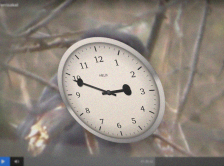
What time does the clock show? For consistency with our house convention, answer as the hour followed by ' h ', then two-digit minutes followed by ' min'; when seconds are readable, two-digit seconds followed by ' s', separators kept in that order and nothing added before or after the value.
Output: 2 h 49 min
